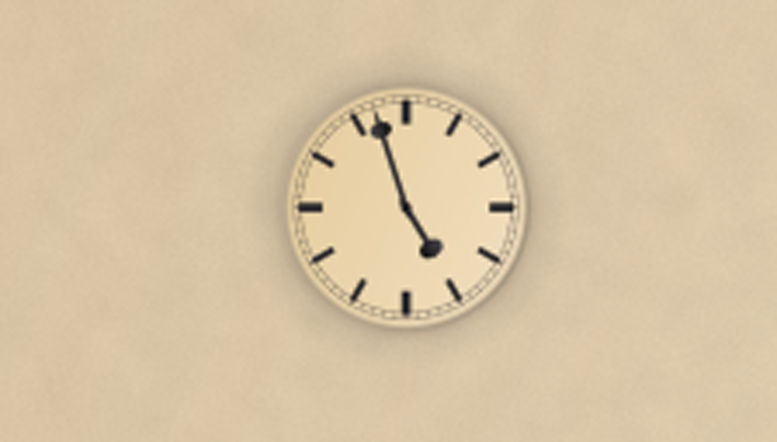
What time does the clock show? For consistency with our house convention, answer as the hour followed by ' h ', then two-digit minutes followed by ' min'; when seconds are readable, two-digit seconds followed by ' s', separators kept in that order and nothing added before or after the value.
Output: 4 h 57 min
